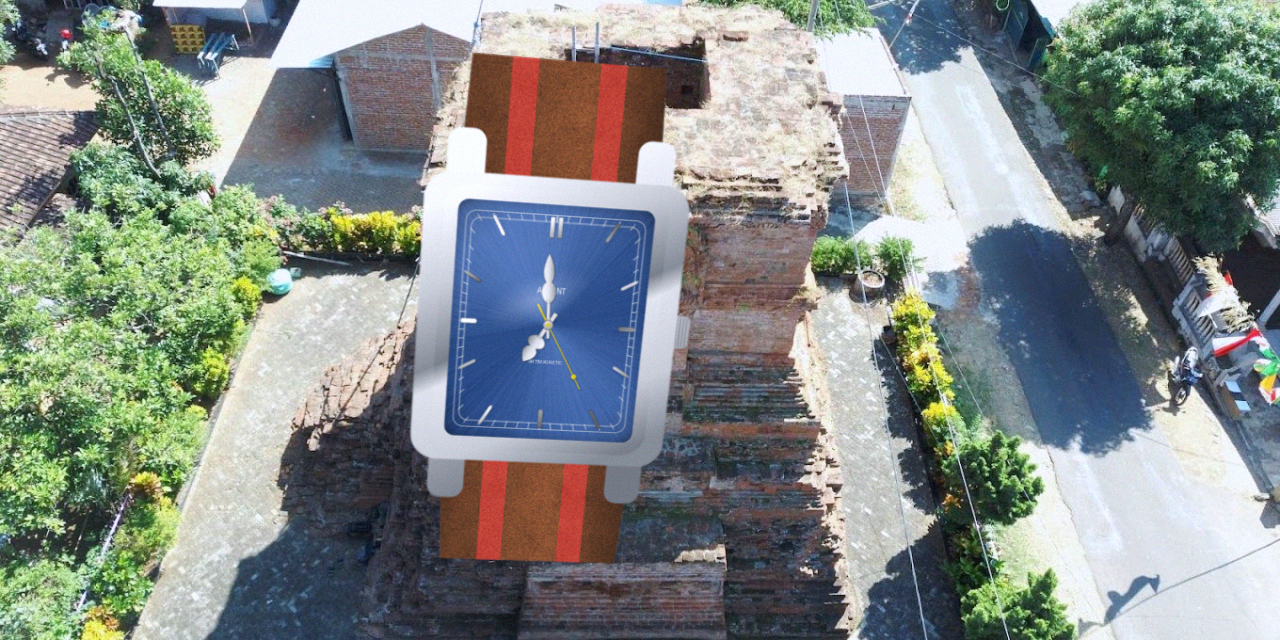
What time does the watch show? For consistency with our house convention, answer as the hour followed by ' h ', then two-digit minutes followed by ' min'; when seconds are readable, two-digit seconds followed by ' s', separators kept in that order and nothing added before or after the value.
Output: 6 h 59 min 25 s
